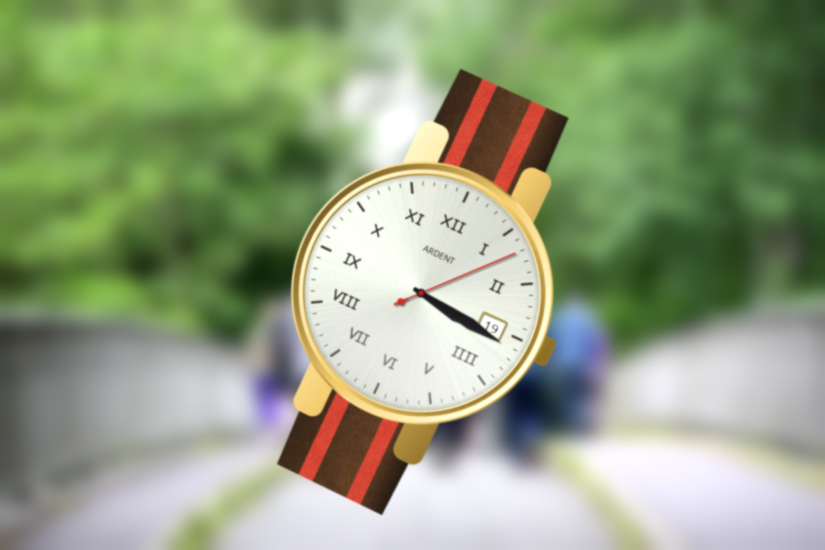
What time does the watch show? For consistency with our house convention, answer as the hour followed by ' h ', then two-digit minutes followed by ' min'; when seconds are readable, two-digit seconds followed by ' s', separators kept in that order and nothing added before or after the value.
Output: 3 h 16 min 07 s
